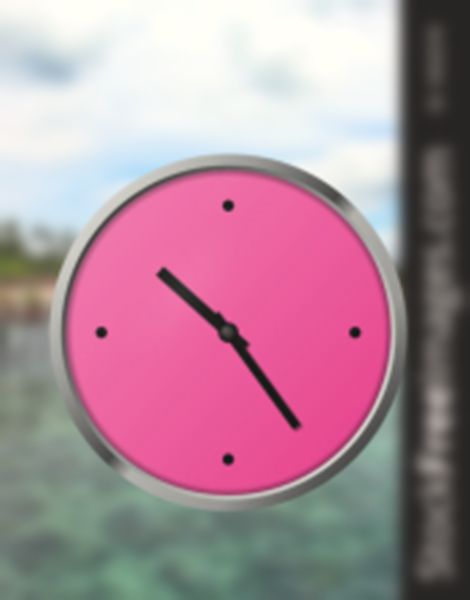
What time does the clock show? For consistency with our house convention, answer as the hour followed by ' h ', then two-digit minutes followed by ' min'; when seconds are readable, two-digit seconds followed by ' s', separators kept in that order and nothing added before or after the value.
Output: 10 h 24 min
